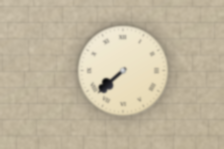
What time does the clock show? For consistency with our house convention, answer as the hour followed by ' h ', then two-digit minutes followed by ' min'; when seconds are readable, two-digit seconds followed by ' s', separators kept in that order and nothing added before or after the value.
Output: 7 h 38 min
